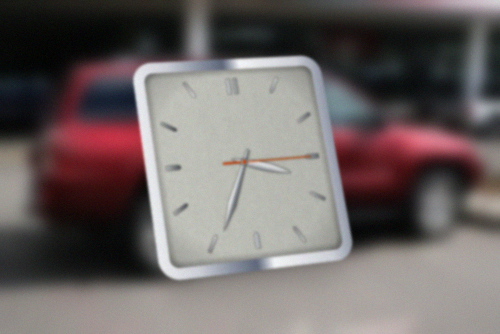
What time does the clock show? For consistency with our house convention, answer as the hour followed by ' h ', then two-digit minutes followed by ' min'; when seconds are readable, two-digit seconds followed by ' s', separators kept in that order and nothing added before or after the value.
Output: 3 h 34 min 15 s
